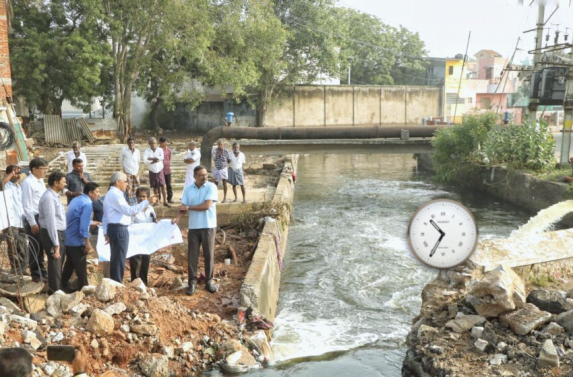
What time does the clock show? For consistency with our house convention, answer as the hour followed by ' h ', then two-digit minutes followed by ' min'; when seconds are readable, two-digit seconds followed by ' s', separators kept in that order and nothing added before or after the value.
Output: 10 h 35 min
